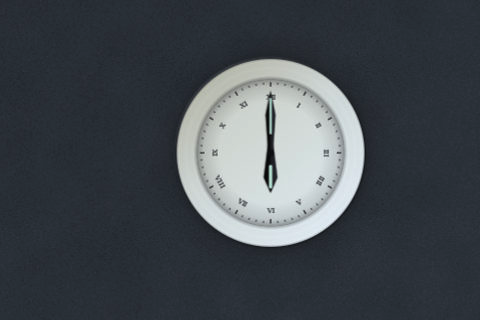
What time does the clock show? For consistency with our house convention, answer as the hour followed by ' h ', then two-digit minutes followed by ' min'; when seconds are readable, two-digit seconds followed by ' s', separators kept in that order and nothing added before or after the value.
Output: 6 h 00 min
